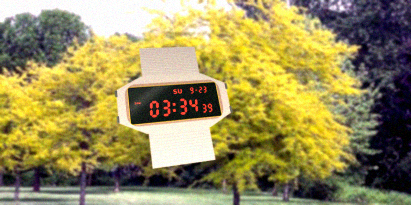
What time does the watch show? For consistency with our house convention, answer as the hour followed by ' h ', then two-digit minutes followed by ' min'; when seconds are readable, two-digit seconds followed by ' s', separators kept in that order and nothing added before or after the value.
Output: 3 h 34 min 39 s
